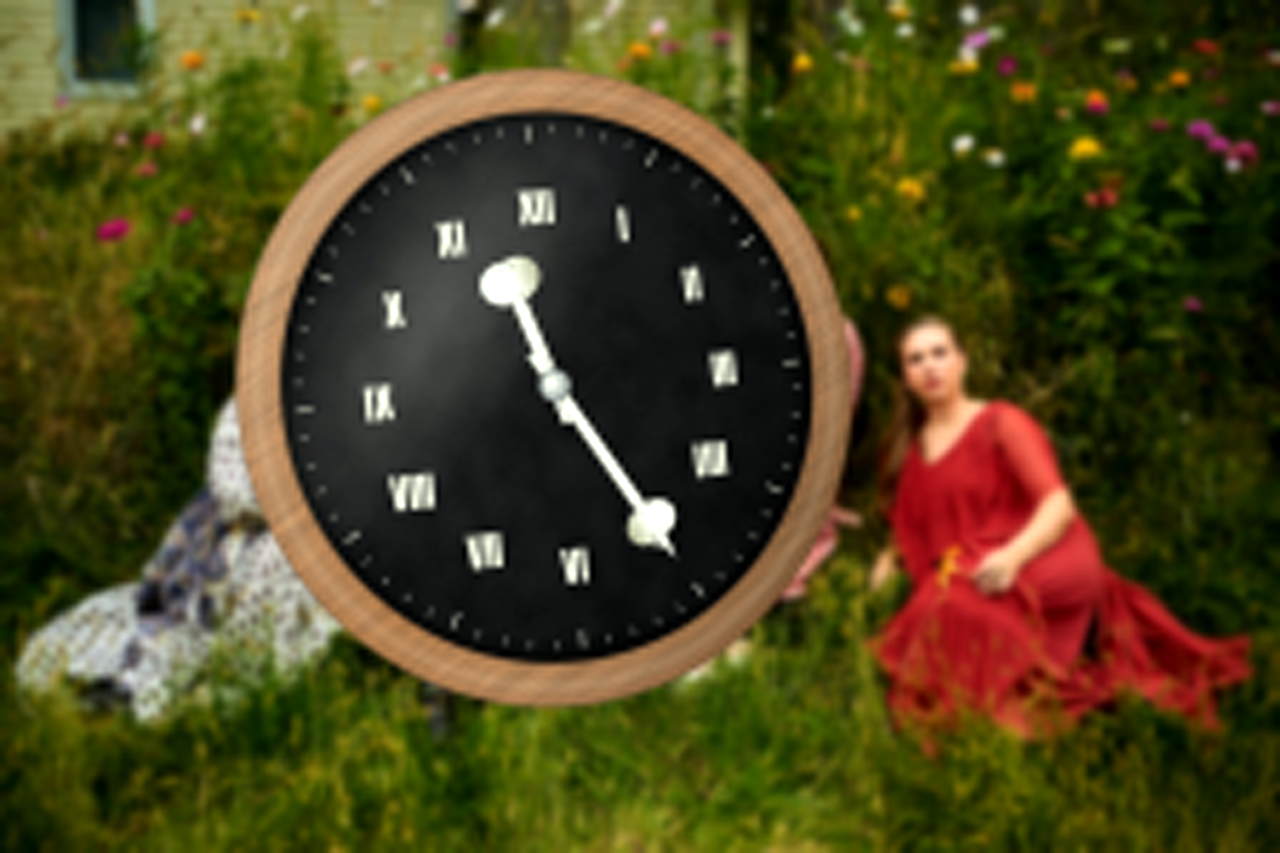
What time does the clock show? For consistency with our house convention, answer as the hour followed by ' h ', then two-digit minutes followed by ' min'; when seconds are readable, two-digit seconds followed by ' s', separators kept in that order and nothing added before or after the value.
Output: 11 h 25 min
